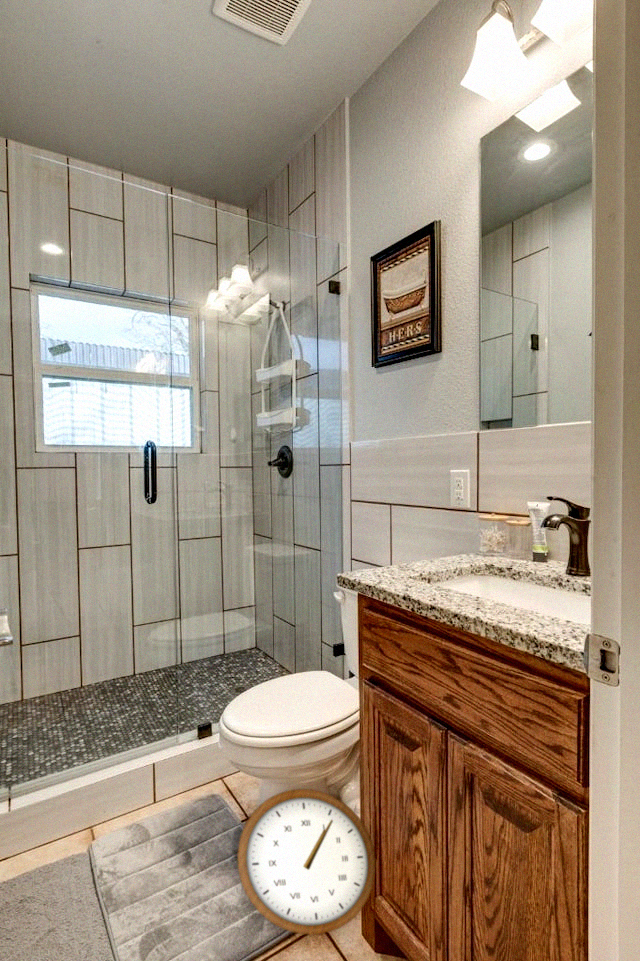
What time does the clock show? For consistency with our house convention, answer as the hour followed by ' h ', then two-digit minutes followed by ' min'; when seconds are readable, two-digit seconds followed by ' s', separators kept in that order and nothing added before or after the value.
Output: 1 h 06 min
